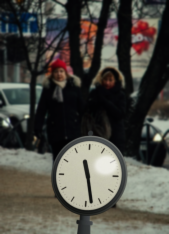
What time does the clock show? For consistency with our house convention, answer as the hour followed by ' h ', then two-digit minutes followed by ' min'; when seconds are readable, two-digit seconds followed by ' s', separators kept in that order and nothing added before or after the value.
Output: 11 h 28 min
